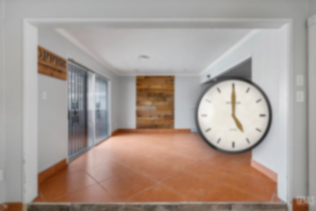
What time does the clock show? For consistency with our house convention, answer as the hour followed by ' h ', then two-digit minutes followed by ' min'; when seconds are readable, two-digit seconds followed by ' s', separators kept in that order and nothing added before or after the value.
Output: 5 h 00 min
